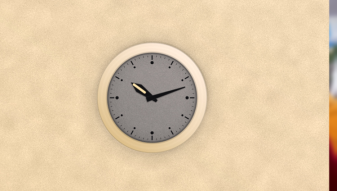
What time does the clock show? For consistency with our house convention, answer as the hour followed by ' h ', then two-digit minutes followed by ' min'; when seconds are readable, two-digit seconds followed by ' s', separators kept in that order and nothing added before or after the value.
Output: 10 h 12 min
